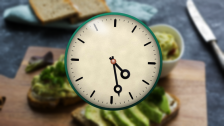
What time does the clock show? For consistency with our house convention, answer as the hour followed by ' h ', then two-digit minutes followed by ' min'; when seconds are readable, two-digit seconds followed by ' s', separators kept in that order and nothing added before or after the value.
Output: 4 h 28 min
